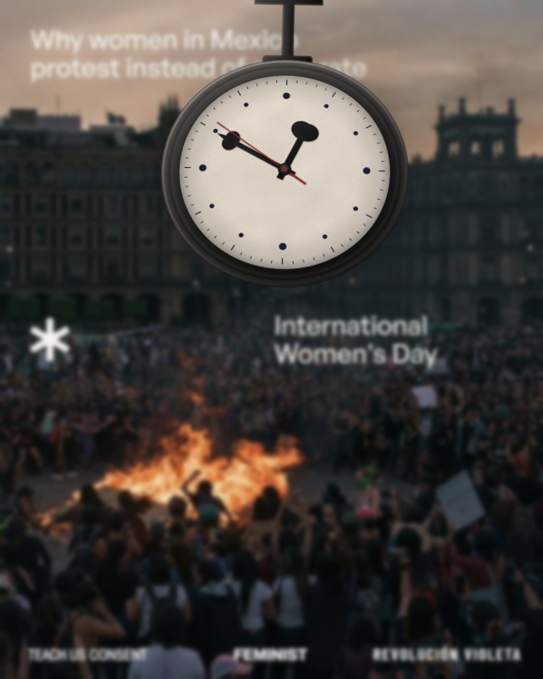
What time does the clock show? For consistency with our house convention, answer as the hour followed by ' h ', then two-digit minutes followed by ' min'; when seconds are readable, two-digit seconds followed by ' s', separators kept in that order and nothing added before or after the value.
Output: 12 h 49 min 51 s
